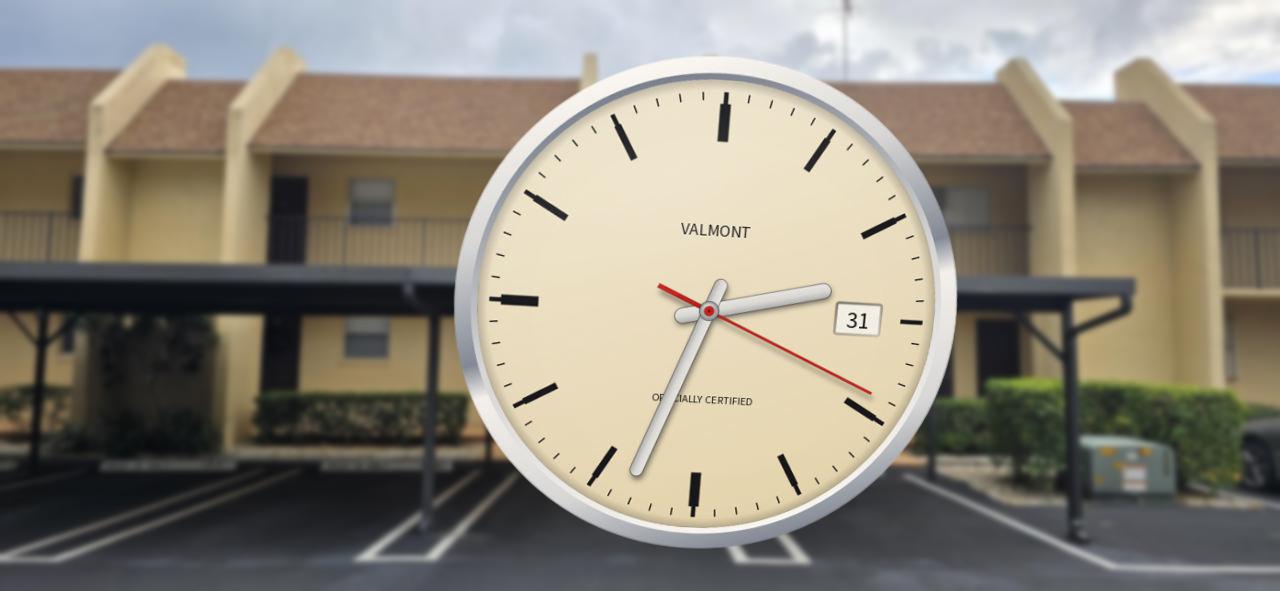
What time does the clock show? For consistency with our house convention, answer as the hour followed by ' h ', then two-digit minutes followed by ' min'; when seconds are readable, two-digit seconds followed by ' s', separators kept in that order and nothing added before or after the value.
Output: 2 h 33 min 19 s
